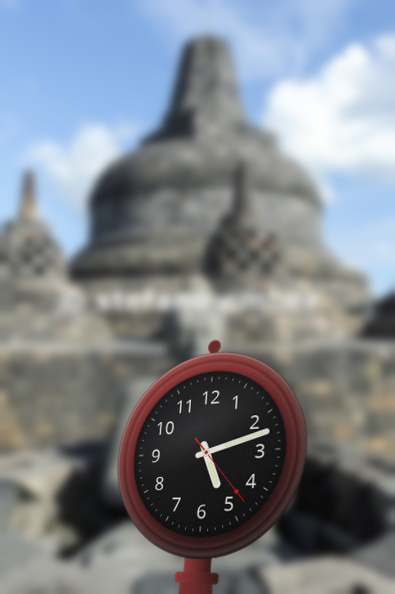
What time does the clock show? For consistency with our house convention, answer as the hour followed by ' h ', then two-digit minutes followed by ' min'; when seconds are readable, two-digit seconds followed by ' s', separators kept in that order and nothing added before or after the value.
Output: 5 h 12 min 23 s
